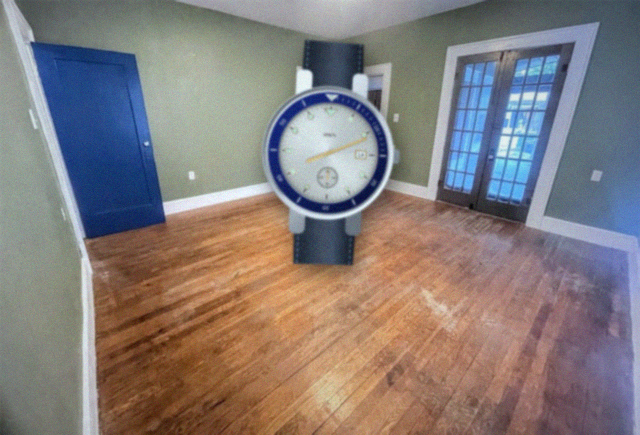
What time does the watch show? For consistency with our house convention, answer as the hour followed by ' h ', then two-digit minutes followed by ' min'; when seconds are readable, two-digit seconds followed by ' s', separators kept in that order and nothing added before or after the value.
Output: 8 h 11 min
